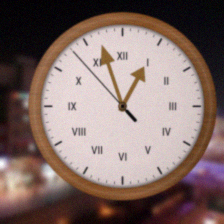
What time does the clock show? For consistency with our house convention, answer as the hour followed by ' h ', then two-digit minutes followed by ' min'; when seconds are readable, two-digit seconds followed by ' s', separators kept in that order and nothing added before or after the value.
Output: 12 h 56 min 53 s
